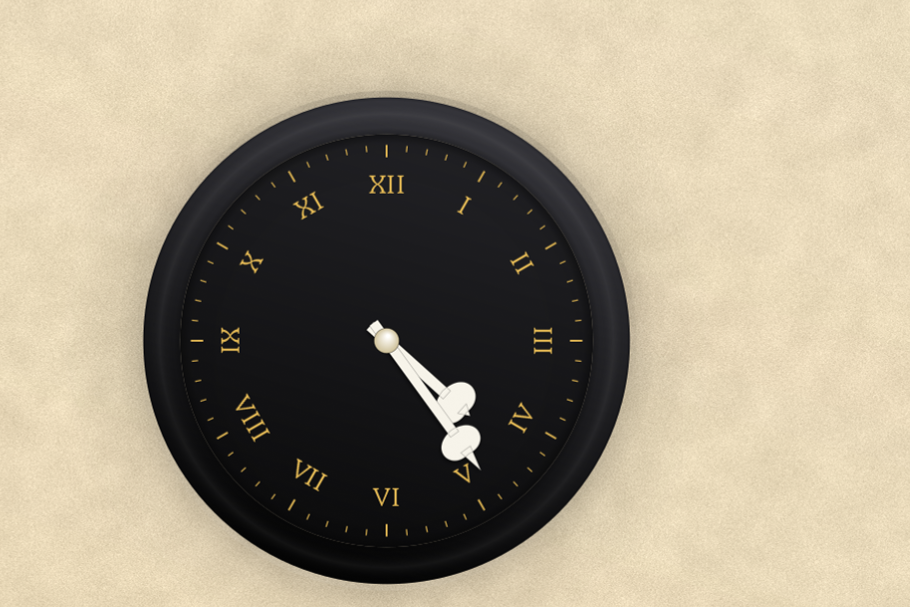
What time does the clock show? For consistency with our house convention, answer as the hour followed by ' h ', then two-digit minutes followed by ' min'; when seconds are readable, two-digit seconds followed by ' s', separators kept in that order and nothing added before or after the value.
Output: 4 h 24 min
